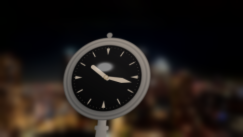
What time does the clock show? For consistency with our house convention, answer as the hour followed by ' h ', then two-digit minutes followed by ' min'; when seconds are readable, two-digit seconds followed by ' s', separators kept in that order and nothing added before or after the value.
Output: 10 h 17 min
